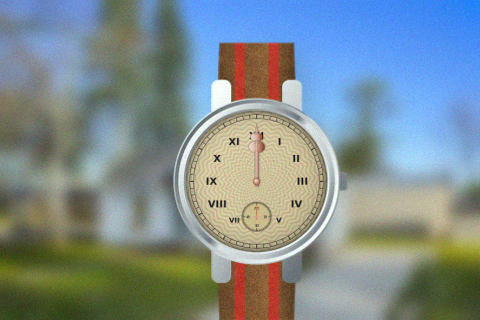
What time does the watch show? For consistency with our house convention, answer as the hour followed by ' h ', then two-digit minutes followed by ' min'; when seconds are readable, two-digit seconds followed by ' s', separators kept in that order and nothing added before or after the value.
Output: 12 h 00 min
